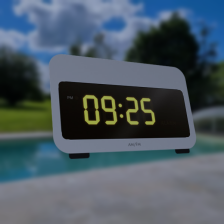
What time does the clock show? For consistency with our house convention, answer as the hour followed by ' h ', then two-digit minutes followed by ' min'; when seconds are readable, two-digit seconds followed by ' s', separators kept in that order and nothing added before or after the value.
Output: 9 h 25 min
